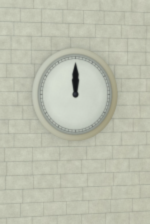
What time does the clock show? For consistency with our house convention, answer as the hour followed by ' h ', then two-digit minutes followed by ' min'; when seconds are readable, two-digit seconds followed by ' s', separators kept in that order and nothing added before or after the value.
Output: 12 h 00 min
